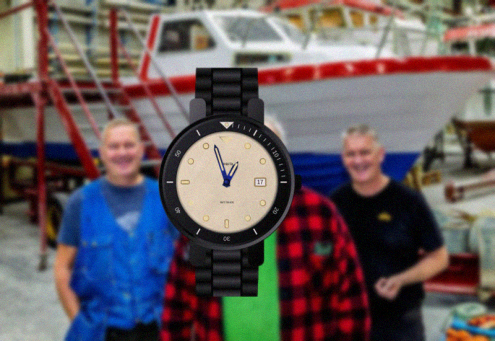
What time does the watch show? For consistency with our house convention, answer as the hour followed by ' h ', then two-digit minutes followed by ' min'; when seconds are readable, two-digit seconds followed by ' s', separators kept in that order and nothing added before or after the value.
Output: 12 h 57 min
